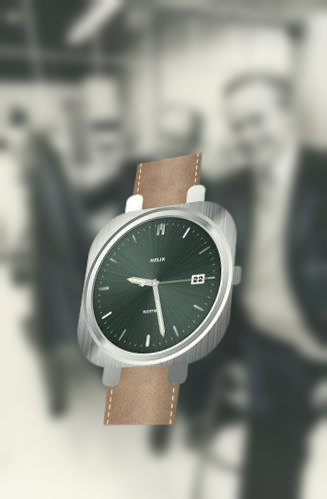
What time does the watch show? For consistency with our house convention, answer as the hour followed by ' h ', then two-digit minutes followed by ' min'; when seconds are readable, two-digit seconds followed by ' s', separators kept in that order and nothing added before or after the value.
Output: 9 h 27 min 15 s
